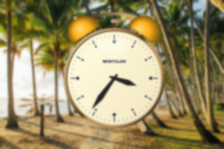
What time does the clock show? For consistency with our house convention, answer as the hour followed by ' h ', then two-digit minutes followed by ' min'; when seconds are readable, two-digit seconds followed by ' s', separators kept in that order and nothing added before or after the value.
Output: 3 h 36 min
